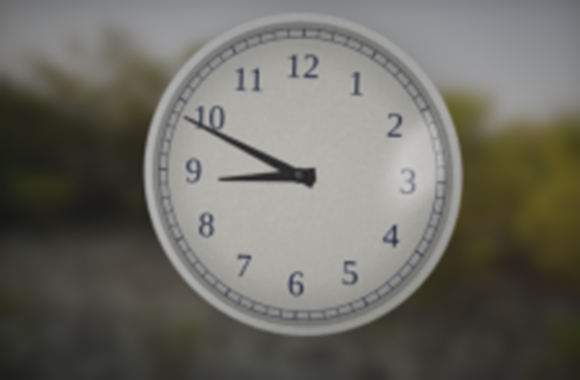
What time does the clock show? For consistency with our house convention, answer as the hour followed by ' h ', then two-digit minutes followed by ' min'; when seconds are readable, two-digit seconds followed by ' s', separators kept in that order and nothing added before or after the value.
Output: 8 h 49 min
